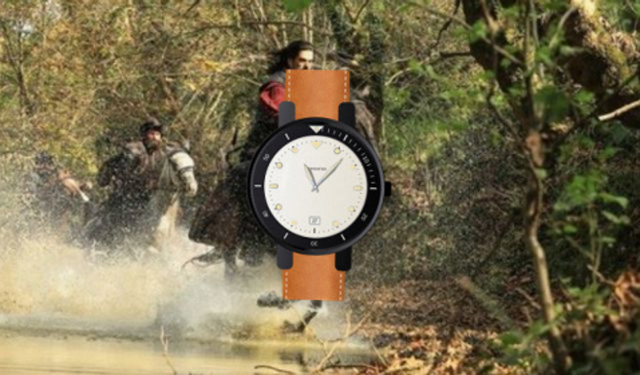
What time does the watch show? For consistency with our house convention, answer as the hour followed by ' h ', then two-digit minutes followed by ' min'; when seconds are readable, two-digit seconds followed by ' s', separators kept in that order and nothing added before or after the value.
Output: 11 h 07 min
